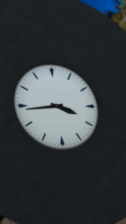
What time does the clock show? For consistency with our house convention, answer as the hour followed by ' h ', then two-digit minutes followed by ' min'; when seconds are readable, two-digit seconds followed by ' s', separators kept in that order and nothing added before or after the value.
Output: 3 h 44 min
